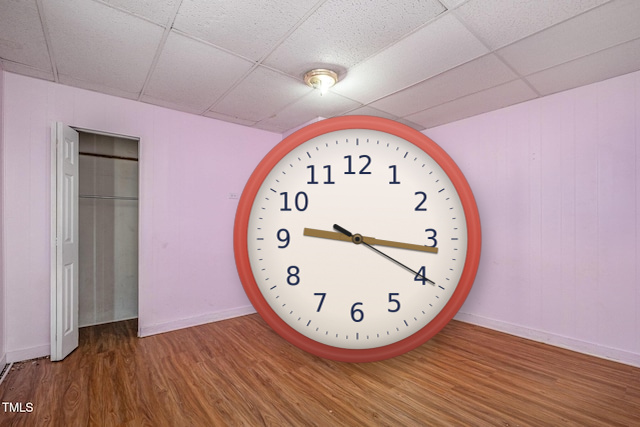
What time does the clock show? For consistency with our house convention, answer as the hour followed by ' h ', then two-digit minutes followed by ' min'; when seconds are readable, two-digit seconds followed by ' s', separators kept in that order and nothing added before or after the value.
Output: 9 h 16 min 20 s
